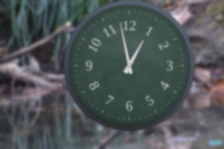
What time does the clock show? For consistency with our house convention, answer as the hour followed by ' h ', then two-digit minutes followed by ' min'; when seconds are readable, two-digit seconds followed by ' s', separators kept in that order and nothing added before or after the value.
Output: 12 h 58 min
